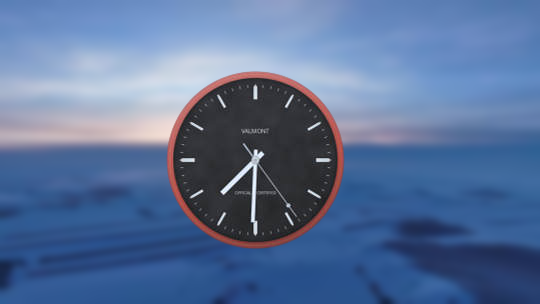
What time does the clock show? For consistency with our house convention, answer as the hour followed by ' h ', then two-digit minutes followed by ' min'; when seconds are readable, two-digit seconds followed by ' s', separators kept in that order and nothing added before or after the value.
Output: 7 h 30 min 24 s
